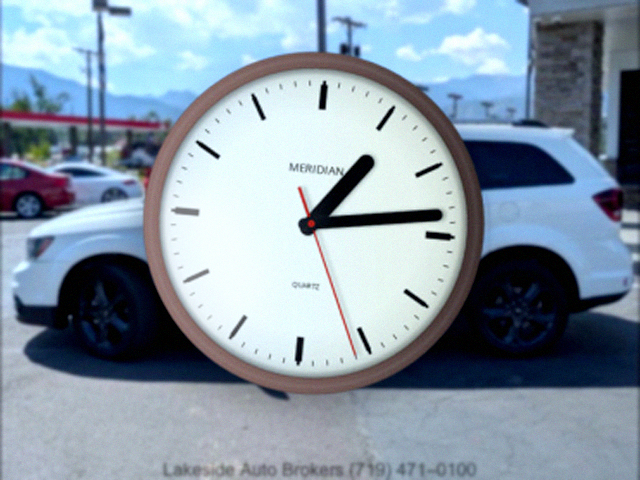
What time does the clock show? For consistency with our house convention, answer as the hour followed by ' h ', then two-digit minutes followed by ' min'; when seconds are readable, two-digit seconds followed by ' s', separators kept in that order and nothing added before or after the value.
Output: 1 h 13 min 26 s
